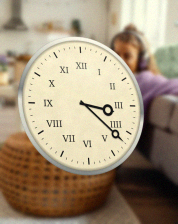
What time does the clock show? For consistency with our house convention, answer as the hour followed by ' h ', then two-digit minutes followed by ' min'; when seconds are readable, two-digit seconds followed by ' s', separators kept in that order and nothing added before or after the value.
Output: 3 h 22 min
